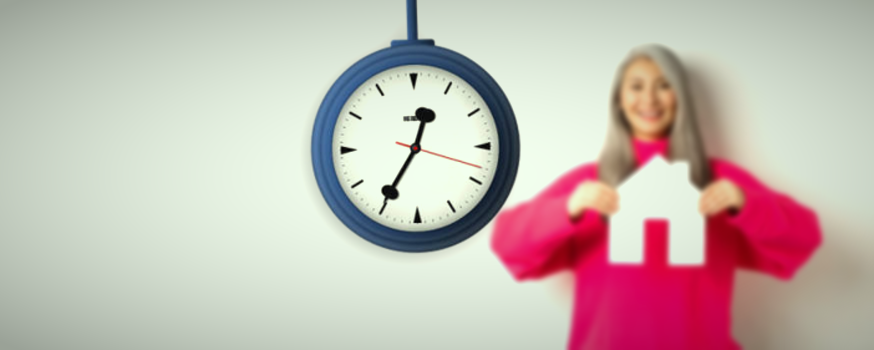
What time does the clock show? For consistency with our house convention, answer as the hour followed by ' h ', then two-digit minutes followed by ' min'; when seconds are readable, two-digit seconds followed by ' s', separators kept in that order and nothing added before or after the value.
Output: 12 h 35 min 18 s
